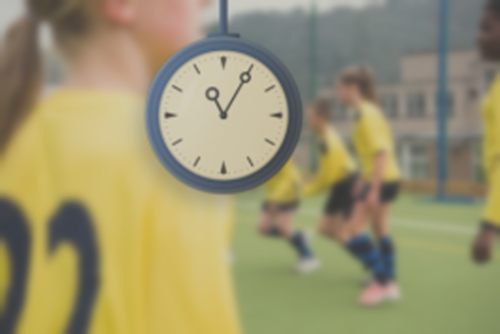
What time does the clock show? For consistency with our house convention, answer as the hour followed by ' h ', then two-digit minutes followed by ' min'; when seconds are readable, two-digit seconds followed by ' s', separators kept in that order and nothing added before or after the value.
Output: 11 h 05 min
